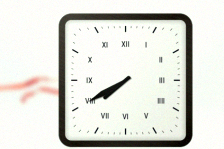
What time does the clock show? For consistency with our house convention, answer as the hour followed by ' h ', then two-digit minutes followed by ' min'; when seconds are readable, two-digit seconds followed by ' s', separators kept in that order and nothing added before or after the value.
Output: 7 h 40 min
